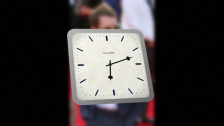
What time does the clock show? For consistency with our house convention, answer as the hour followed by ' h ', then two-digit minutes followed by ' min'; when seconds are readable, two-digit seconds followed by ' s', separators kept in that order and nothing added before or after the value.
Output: 6 h 12 min
